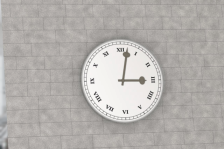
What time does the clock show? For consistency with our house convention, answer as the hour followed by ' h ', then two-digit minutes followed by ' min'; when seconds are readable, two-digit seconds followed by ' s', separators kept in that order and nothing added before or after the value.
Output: 3 h 02 min
